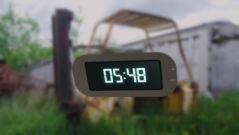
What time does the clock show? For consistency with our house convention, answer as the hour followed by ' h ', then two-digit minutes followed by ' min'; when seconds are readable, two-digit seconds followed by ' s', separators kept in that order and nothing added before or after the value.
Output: 5 h 48 min
